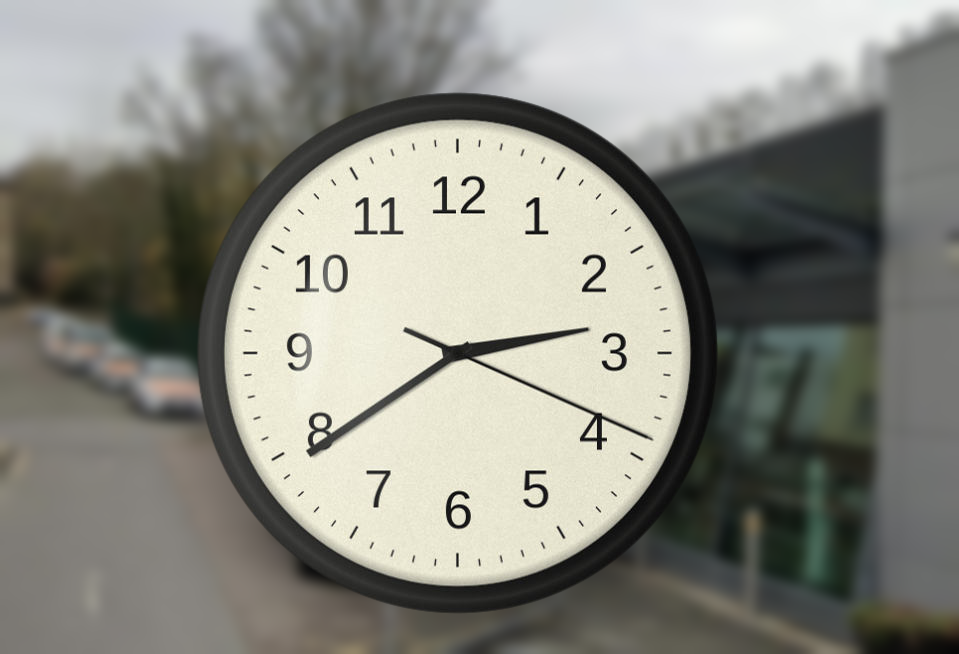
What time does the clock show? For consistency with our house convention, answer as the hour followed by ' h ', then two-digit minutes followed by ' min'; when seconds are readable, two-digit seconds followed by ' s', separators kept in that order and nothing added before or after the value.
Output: 2 h 39 min 19 s
